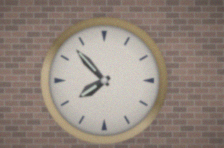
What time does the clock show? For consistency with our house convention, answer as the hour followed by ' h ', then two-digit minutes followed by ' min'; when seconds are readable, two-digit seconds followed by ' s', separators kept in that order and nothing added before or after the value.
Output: 7 h 53 min
